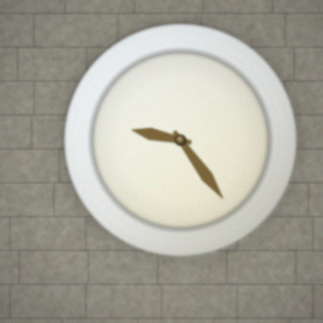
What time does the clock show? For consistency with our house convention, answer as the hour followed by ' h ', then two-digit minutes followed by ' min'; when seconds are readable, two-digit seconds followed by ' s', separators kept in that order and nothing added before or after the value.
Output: 9 h 24 min
